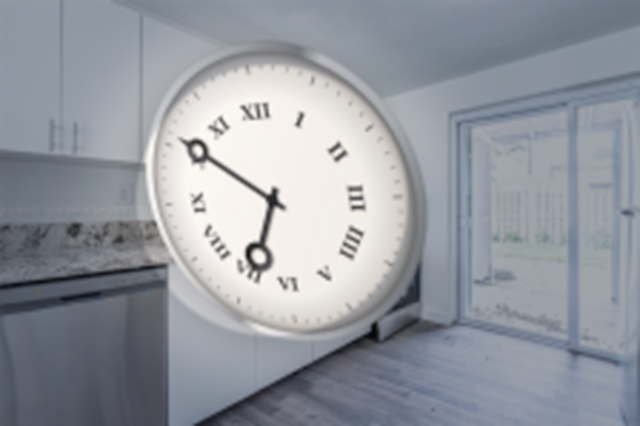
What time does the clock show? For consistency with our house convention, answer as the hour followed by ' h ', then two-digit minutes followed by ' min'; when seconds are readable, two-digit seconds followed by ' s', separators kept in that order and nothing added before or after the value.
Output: 6 h 51 min
